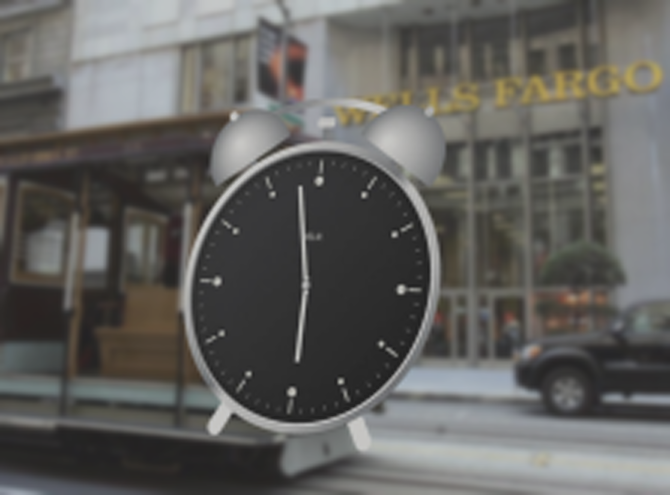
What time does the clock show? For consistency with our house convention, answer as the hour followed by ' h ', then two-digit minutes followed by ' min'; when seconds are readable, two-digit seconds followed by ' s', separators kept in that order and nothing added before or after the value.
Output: 5 h 58 min
